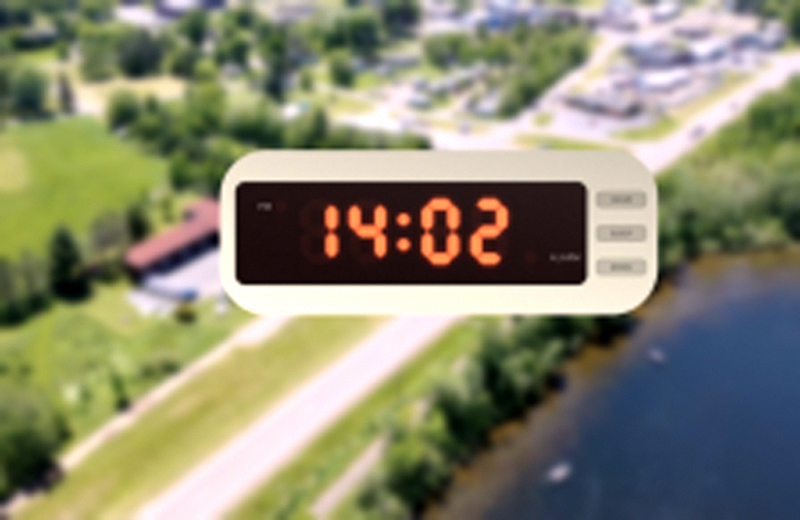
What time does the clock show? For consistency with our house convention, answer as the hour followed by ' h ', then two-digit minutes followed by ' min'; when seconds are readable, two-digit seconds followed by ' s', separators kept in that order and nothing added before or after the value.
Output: 14 h 02 min
